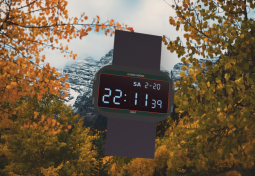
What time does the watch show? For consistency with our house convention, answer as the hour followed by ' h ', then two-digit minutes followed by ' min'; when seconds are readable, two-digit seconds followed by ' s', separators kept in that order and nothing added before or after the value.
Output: 22 h 11 min 39 s
